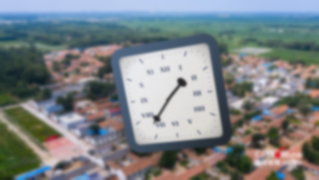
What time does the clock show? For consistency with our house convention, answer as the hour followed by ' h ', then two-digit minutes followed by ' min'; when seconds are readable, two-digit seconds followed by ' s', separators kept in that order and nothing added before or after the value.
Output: 1 h 37 min
